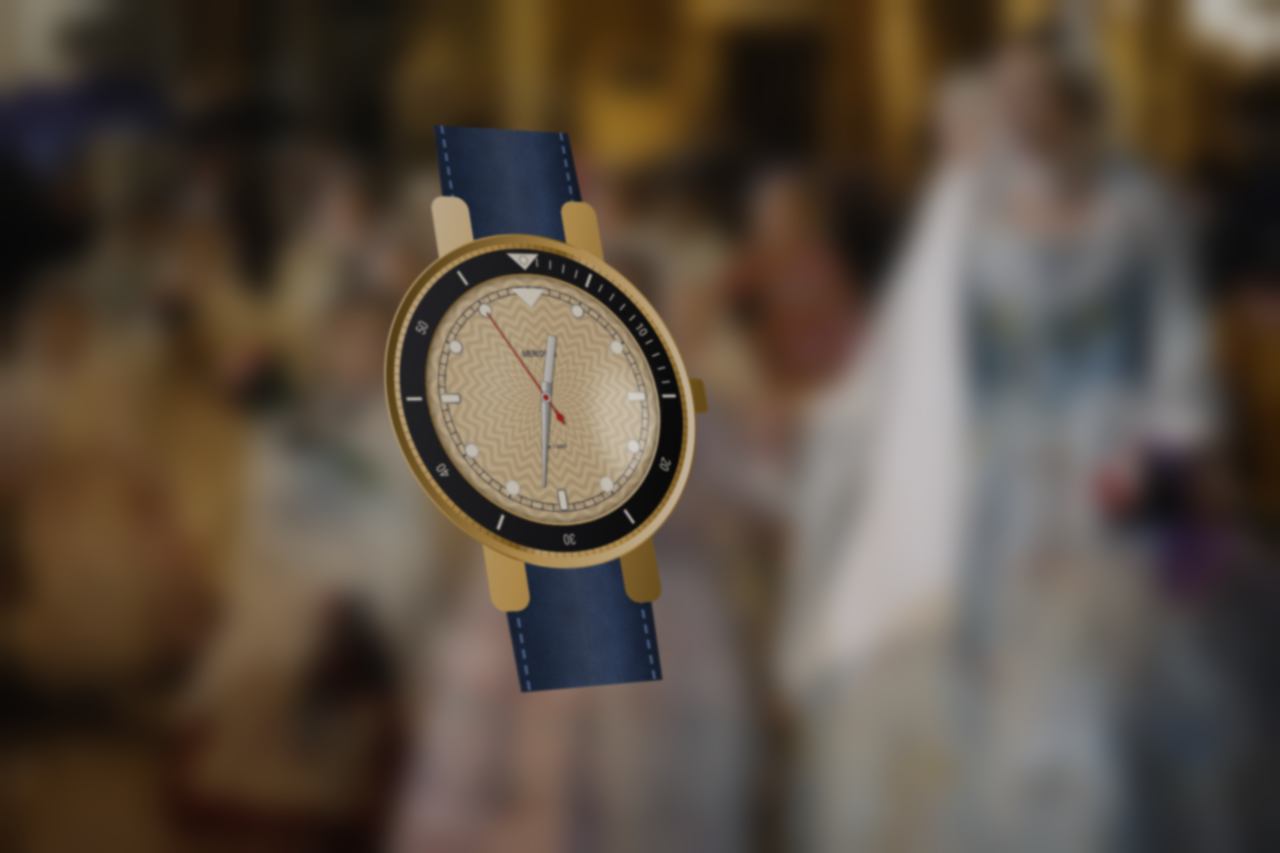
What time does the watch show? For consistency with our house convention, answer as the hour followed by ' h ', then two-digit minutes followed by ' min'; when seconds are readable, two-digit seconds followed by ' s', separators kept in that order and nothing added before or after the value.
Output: 12 h 31 min 55 s
